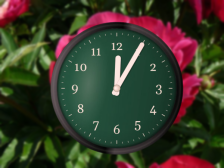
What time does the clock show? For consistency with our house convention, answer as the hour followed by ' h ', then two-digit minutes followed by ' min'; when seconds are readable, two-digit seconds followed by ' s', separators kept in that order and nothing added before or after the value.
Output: 12 h 05 min
